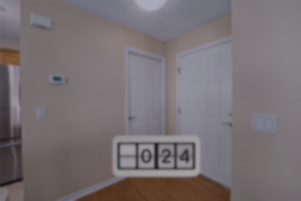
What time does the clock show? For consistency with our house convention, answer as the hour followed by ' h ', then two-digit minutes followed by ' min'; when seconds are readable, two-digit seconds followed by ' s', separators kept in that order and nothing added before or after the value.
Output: 0 h 24 min
